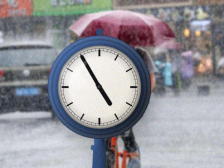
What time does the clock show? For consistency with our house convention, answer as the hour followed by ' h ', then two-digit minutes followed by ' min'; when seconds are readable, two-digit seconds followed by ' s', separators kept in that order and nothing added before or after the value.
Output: 4 h 55 min
